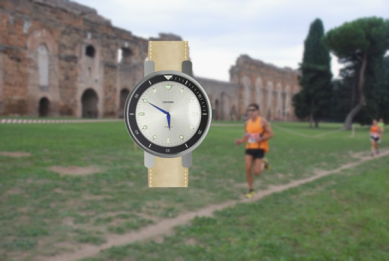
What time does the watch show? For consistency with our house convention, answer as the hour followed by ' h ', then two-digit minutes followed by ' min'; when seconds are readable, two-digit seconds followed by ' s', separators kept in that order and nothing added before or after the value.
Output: 5 h 50 min
